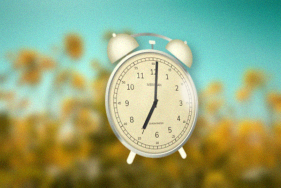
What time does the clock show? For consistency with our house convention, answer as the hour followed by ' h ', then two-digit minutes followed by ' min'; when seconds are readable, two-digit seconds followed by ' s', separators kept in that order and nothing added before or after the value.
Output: 7 h 01 min
